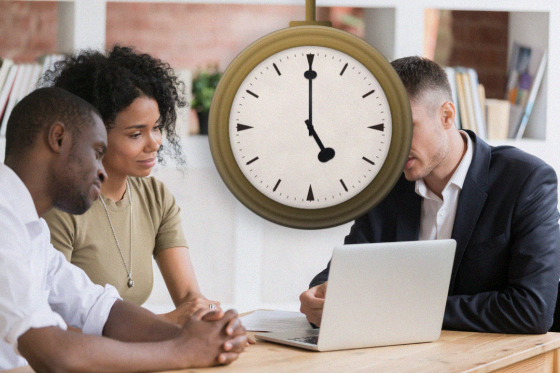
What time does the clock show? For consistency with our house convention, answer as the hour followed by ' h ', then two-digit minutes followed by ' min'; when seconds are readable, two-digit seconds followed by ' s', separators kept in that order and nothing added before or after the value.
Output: 5 h 00 min
